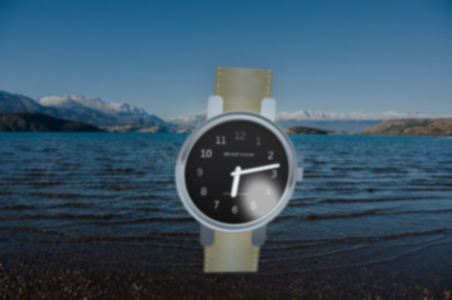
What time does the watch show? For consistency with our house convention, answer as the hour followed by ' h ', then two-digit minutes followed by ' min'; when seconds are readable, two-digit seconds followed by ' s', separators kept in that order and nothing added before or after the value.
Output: 6 h 13 min
